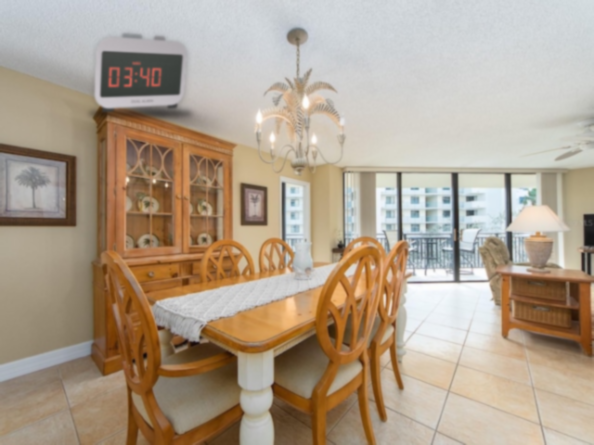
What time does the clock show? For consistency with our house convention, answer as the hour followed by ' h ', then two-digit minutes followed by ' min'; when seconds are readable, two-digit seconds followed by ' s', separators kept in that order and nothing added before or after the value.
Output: 3 h 40 min
